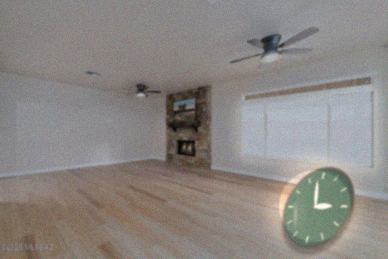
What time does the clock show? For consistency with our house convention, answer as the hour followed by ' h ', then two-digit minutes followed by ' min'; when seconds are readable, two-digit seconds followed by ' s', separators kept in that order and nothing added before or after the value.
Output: 2 h 58 min
